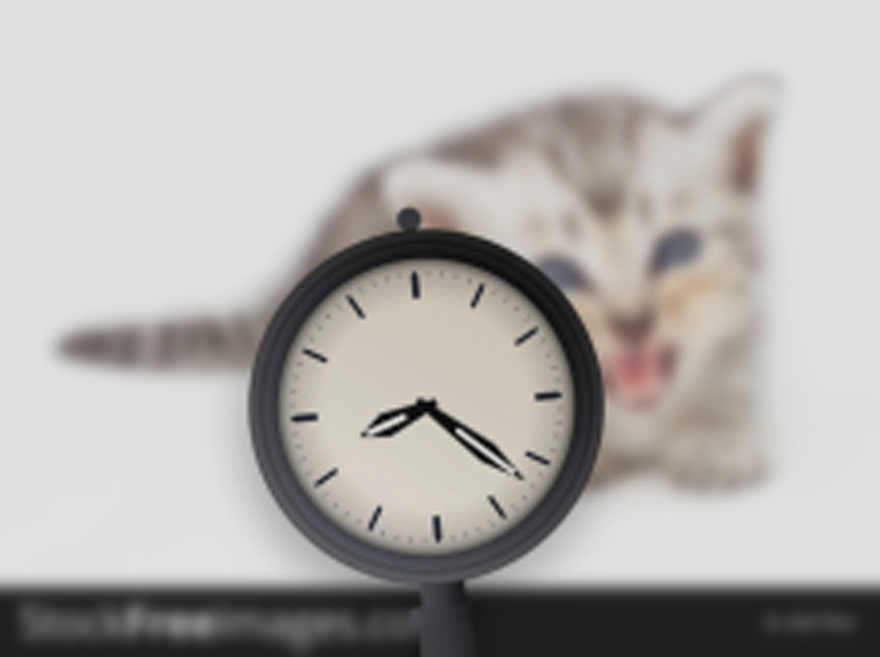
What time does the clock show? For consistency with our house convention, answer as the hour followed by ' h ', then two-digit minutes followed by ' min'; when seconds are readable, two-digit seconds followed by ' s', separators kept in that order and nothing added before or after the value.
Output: 8 h 22 min
